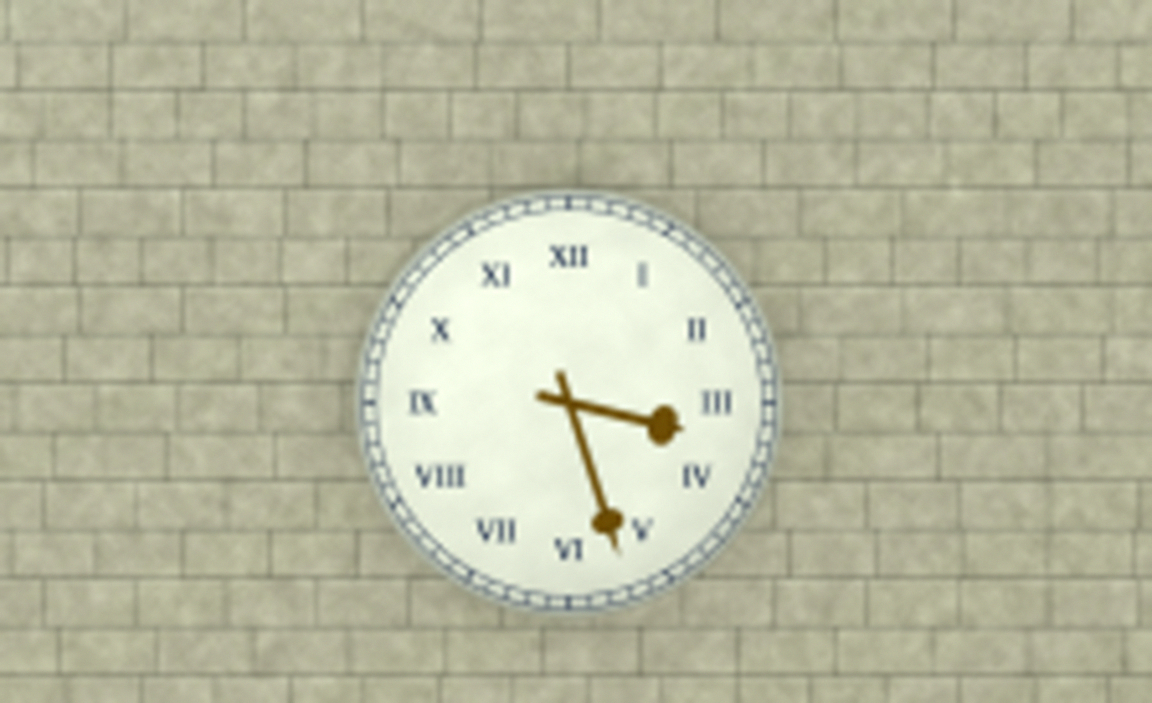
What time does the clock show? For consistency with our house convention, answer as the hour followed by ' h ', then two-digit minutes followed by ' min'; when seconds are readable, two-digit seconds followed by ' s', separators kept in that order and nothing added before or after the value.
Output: 3 h 27 min
